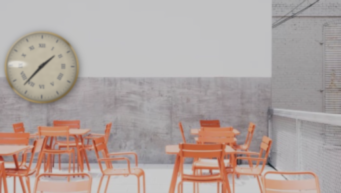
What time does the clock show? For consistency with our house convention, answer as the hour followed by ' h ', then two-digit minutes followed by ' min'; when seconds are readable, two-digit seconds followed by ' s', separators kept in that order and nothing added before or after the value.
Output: 1 h 37 min
